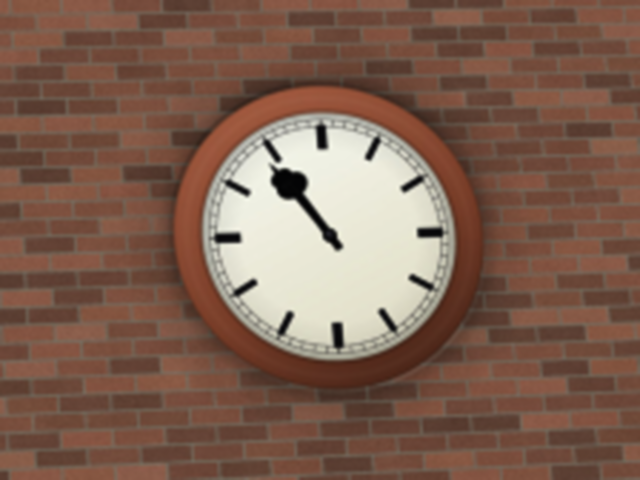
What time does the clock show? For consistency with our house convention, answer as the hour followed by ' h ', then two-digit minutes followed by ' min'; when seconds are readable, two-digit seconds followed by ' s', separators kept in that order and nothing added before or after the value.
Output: 10 h 54 min
